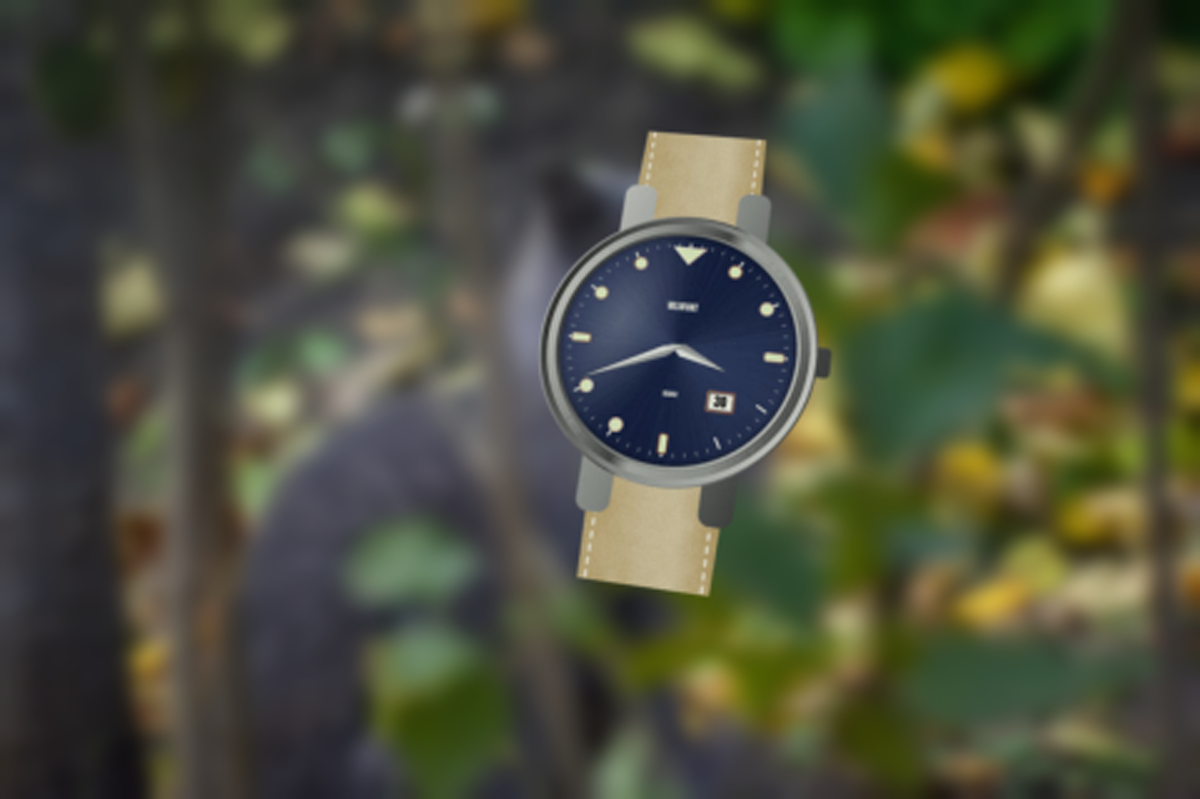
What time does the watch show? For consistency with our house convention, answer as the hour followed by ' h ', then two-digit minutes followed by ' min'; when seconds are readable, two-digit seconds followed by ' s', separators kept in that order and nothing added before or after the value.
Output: 3 h 41 min
